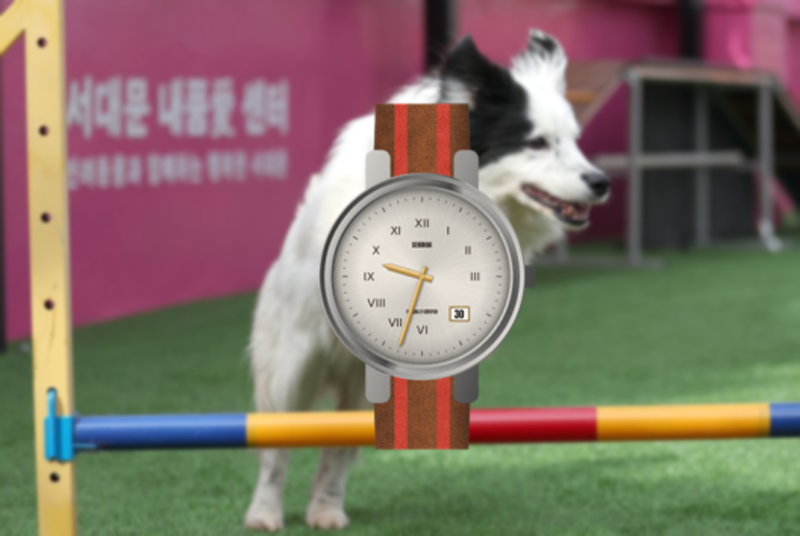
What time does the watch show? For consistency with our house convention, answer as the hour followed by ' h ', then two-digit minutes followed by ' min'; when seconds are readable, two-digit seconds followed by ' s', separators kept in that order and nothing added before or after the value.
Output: 9 h 33 min
